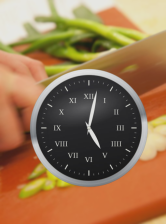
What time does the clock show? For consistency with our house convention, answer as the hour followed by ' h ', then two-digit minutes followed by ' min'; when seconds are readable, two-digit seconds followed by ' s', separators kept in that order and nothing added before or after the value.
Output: 5 h 02 min
